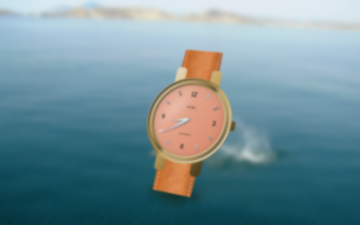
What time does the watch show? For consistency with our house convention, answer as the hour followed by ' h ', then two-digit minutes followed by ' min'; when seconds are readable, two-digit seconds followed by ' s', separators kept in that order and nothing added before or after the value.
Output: 8 h 39 min
